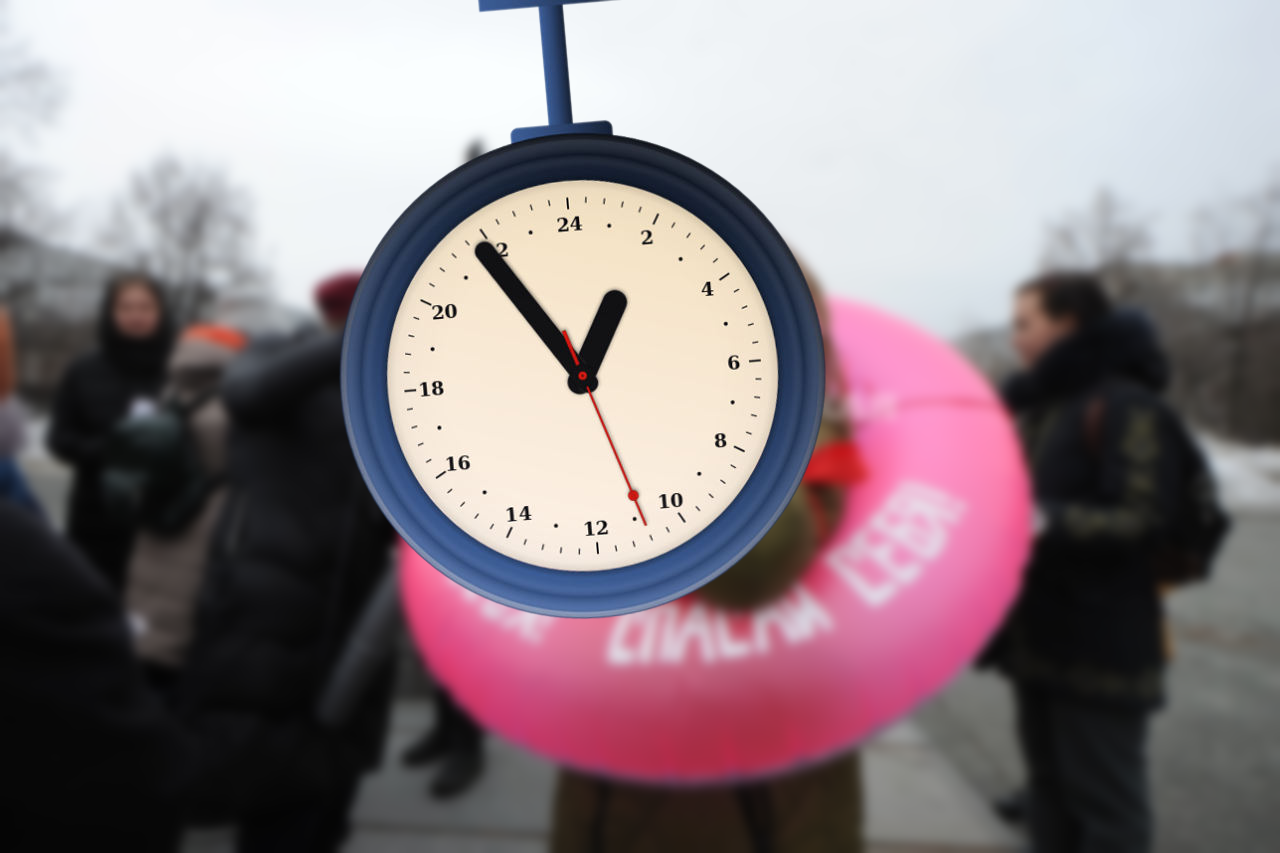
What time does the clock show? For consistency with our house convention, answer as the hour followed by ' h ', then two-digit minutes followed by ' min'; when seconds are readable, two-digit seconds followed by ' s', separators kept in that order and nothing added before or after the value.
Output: 1 h 54 min 27 s
